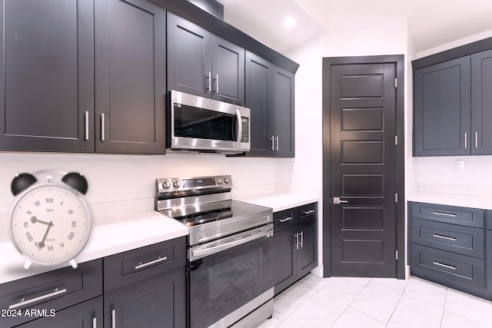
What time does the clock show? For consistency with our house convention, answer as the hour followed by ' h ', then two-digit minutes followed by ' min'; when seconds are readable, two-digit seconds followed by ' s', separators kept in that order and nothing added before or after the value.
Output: 9 h 34 min
